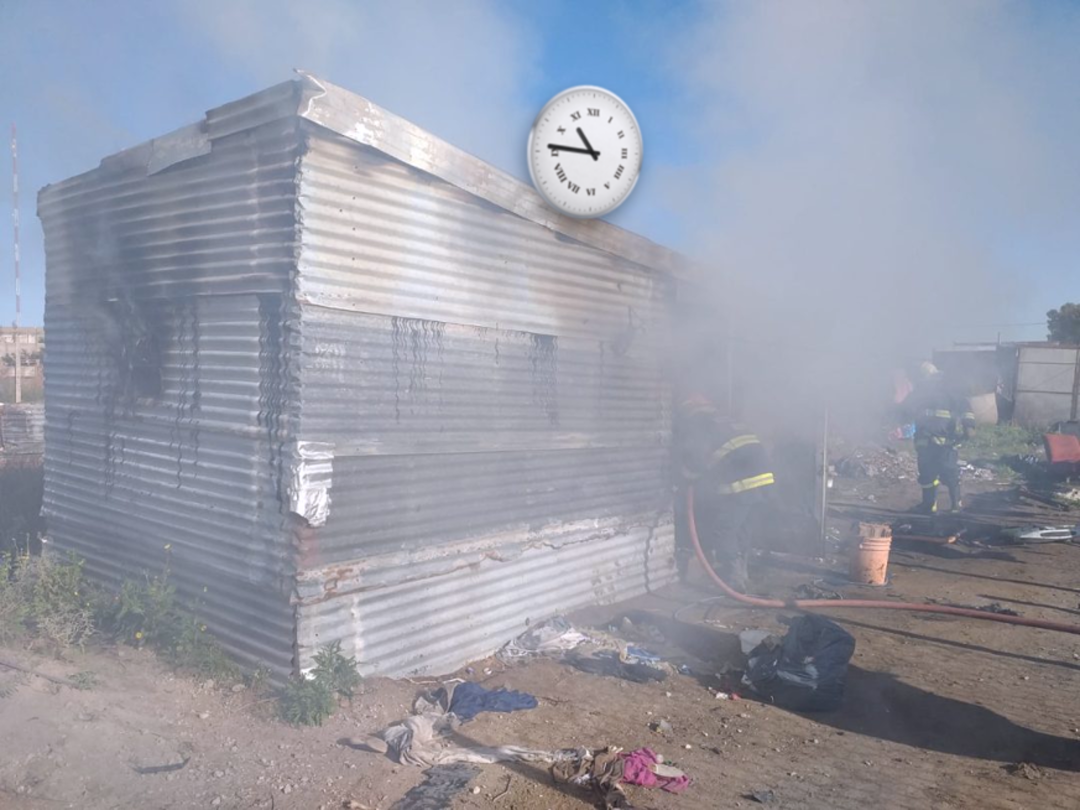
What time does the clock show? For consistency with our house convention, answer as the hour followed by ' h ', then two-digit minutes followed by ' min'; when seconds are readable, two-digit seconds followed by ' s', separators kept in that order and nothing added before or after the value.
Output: 10 h 46 min
